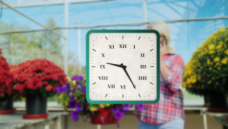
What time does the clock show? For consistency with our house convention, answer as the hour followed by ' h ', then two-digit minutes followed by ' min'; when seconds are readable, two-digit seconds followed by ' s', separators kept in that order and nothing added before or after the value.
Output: 9 h 25 min
